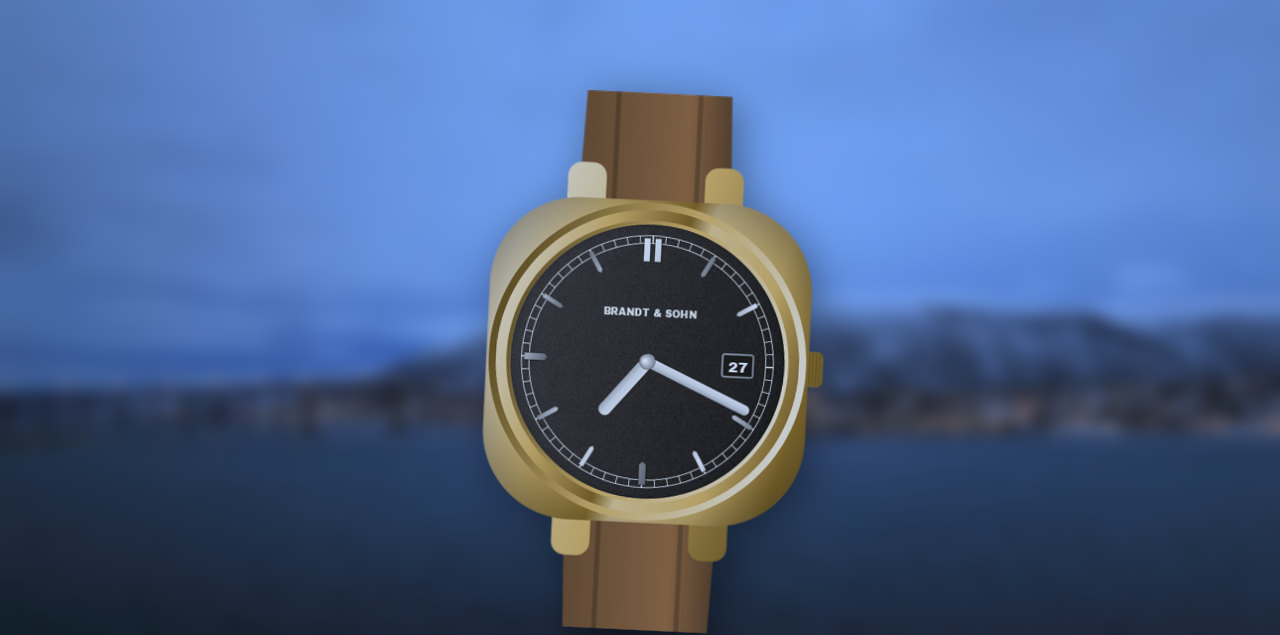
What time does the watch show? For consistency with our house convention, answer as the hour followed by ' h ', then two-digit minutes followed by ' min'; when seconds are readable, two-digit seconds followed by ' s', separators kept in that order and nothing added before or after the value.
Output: 7 h 19 min
